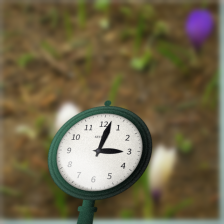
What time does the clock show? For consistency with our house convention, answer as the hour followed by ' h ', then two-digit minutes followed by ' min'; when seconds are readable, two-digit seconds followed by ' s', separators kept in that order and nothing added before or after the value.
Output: 3 h 02 min
